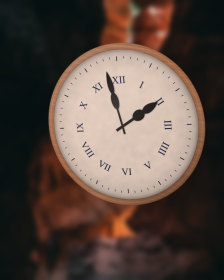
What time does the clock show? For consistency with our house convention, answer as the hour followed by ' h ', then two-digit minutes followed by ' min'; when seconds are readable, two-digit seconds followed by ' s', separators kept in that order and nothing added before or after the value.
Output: 1 h 58 min
